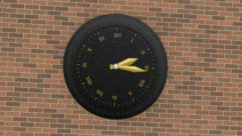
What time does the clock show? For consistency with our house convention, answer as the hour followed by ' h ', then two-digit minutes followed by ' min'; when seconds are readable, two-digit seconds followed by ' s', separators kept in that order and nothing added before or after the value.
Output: 2 h 16 min
